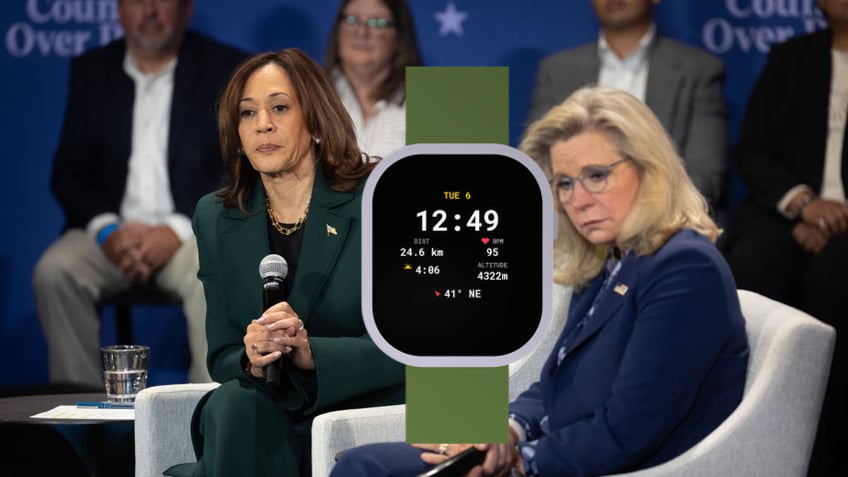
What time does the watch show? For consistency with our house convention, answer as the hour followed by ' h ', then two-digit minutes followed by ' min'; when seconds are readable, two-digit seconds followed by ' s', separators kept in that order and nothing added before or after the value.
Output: 12 h 49 min
